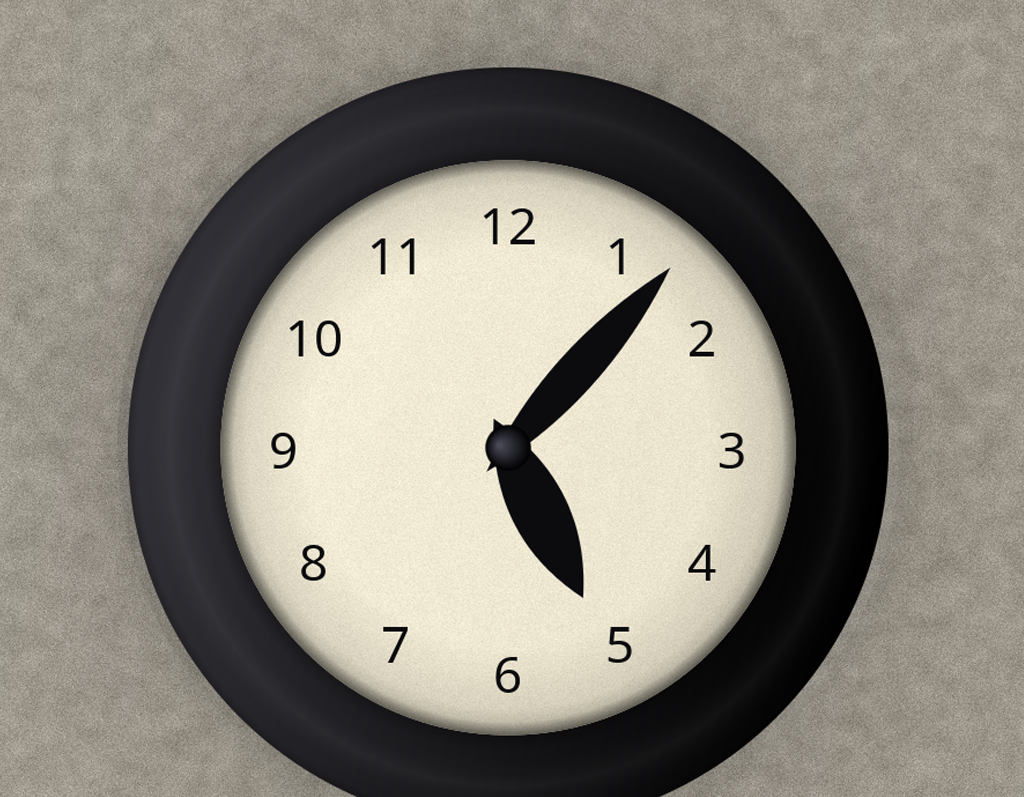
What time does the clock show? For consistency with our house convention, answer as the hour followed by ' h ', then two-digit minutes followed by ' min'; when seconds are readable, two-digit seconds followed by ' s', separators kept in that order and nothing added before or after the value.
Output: 5 h 07 min
